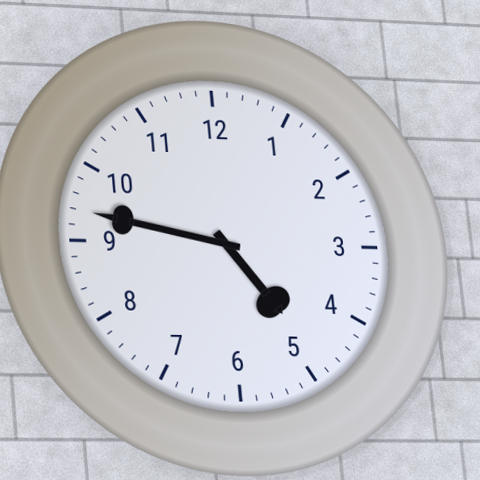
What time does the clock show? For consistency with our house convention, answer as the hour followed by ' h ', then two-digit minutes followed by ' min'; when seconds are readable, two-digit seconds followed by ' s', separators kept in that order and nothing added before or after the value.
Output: 4 h 47 min
